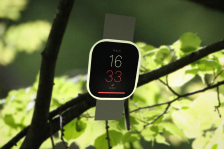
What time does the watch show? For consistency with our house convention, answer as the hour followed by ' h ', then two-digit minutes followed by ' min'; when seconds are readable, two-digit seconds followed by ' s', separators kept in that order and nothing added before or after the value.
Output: 16 h 33 min
